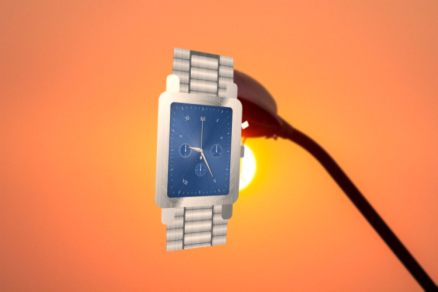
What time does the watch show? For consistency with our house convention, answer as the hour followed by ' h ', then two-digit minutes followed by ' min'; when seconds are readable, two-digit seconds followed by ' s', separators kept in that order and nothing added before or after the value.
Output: 9 h 25 min
